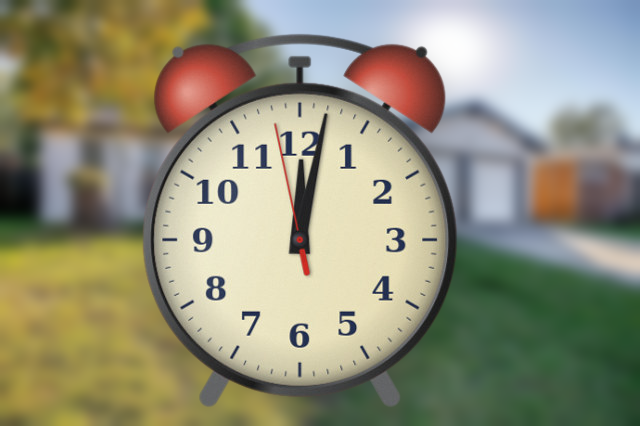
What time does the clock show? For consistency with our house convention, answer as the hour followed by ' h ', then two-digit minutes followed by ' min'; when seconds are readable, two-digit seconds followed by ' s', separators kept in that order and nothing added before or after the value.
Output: 12 h 01 min 58 s
